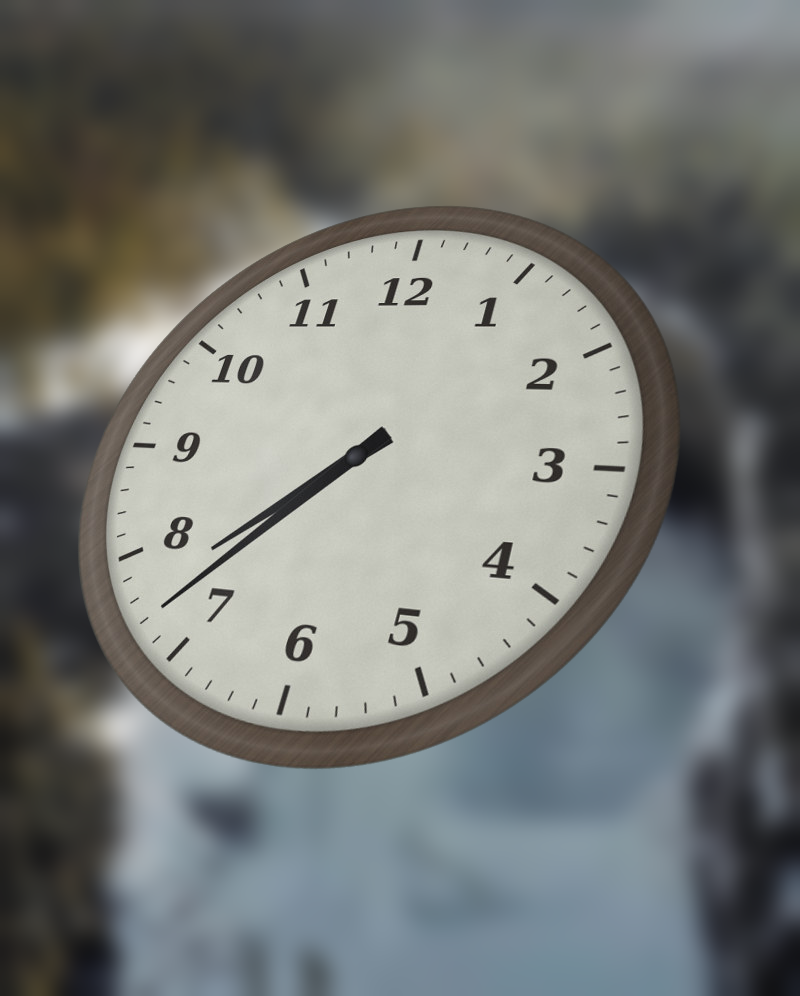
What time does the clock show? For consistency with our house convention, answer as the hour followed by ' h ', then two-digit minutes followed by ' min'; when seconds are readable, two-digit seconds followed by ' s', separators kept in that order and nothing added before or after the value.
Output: 7 h 37 min
